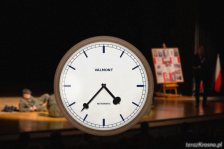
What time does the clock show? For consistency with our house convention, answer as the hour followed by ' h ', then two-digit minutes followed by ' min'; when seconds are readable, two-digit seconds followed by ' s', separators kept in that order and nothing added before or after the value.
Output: 4 h 37 min
